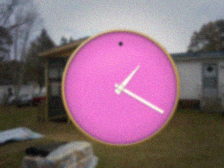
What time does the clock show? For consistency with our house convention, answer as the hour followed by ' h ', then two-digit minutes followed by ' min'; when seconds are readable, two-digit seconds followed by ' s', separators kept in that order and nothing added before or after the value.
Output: 1 h 20 min
